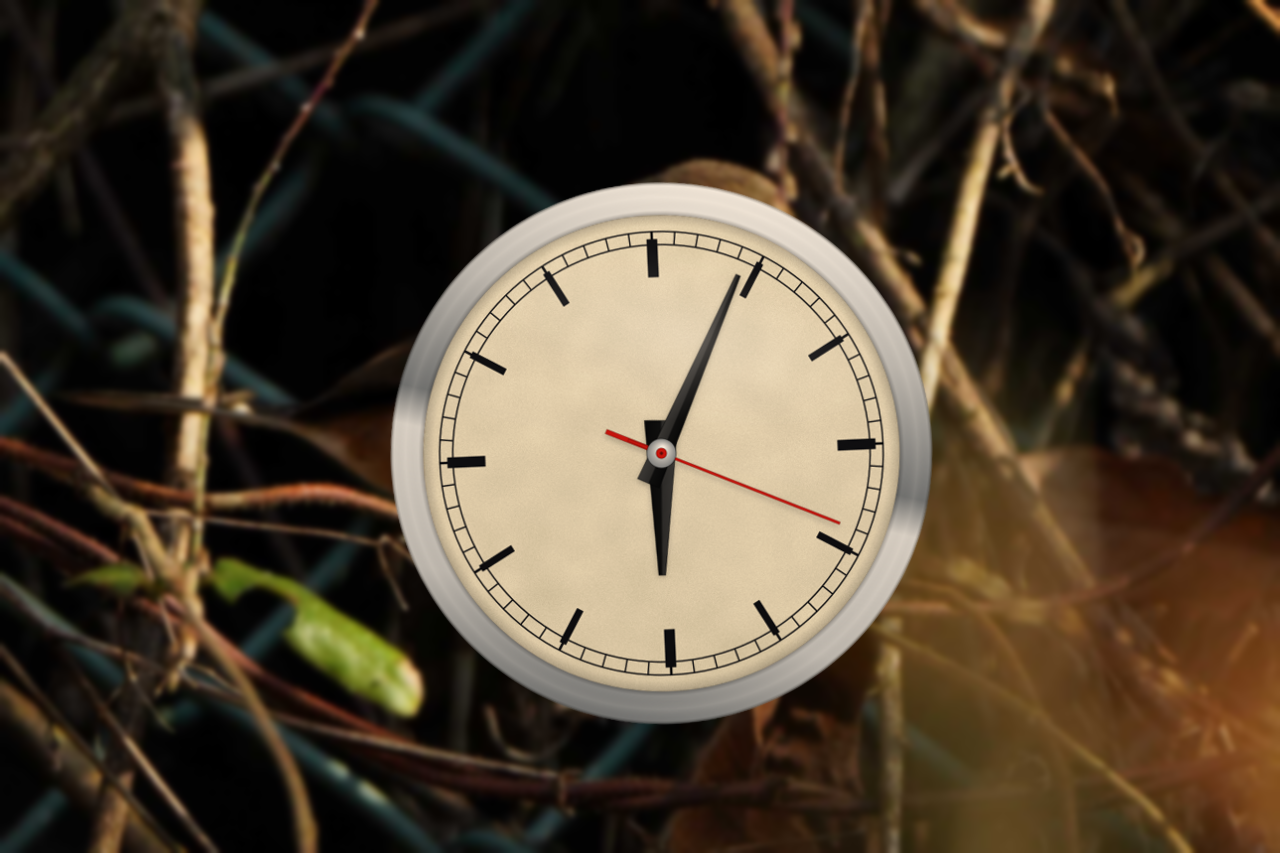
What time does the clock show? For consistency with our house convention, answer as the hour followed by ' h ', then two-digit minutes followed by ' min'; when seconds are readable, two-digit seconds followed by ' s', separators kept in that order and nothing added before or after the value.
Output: 6 h 04 min 19 s
